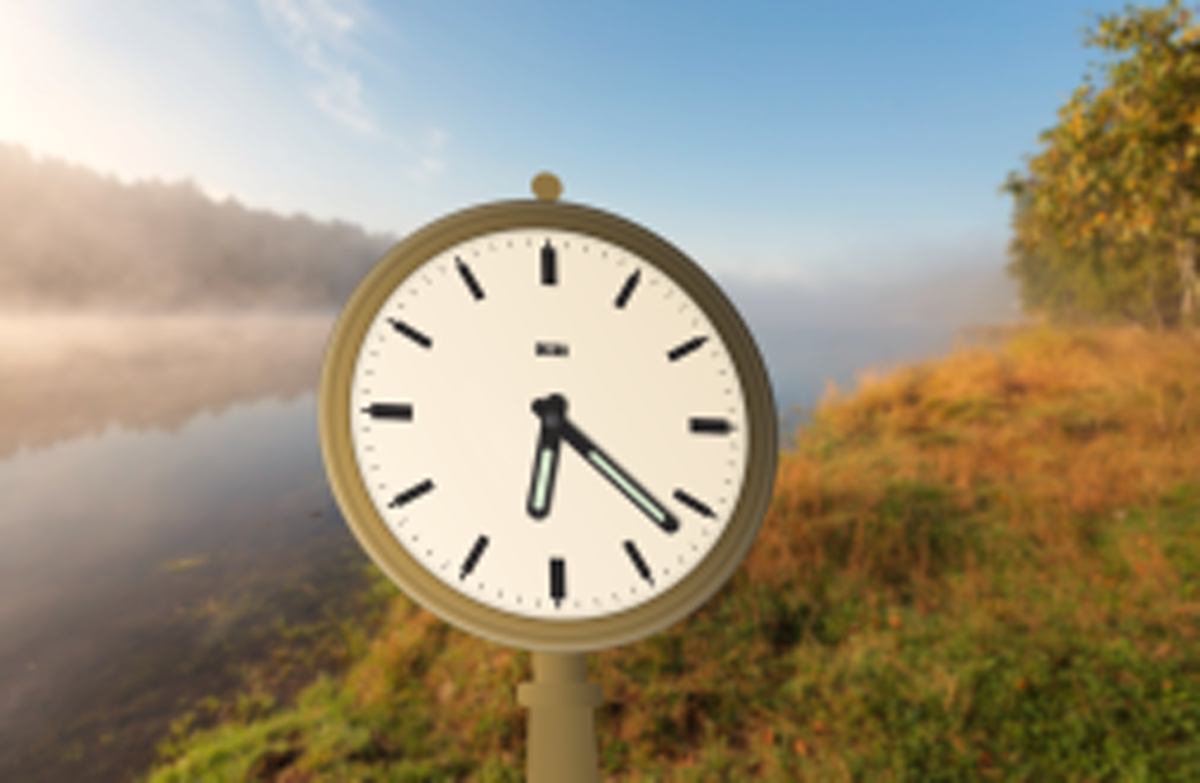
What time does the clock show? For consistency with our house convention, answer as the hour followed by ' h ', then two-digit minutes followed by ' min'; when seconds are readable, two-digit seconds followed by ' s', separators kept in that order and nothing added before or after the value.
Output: 6 h 22 min
